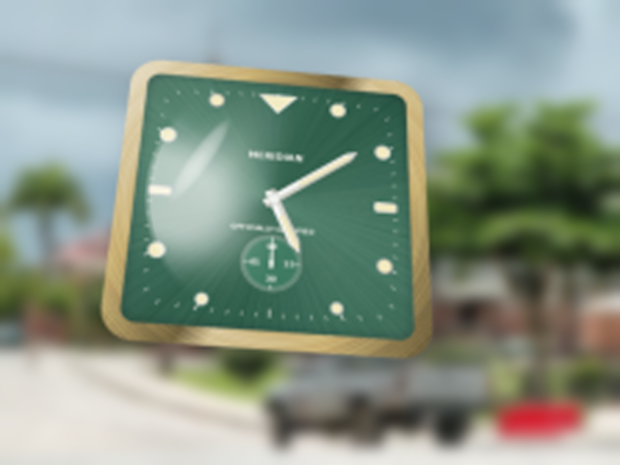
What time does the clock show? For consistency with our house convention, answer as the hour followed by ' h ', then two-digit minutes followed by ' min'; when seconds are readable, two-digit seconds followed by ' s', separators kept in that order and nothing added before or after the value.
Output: 5 h 09 min
